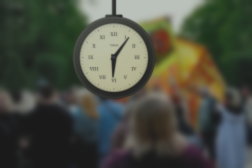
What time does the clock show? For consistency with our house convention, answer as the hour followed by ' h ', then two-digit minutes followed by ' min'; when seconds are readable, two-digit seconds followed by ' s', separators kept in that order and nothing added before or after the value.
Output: 6 h 06 min
